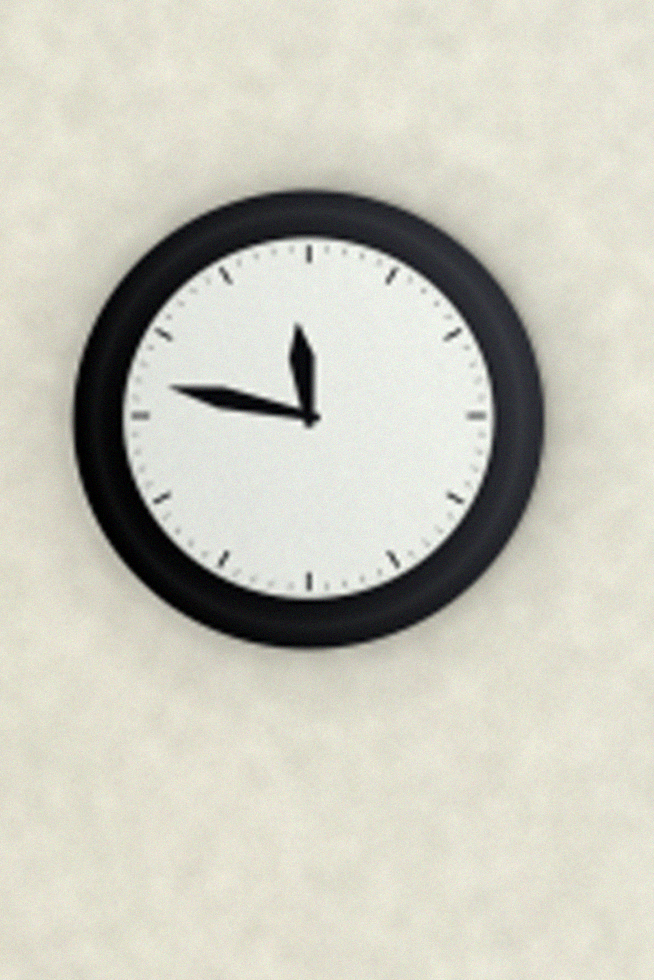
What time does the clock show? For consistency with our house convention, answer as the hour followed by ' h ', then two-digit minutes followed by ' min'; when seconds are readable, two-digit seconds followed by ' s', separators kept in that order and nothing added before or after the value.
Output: 11 h 47 min
